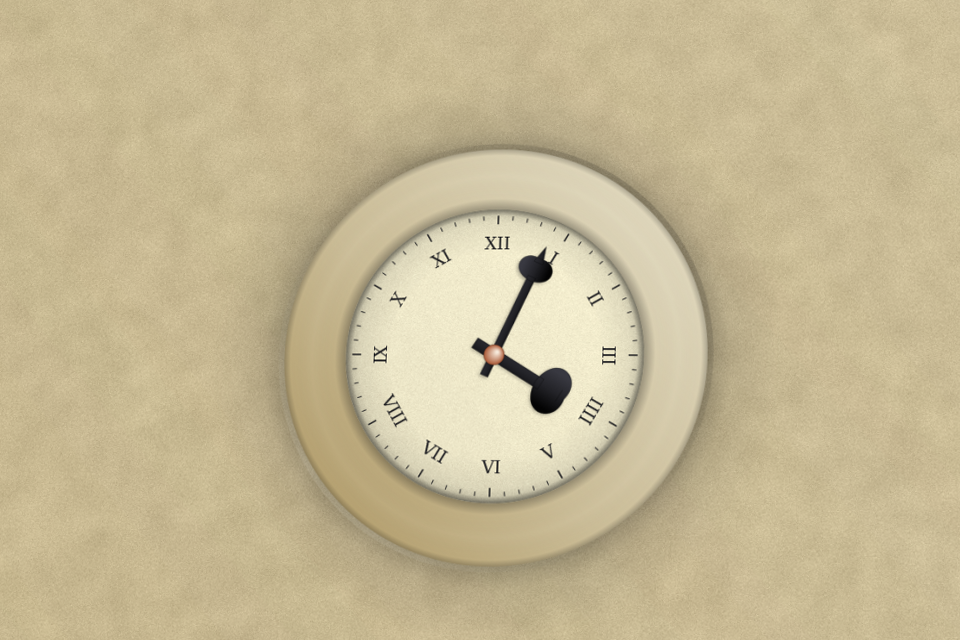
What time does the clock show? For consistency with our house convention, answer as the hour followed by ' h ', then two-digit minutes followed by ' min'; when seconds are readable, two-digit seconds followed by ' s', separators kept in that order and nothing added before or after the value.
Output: 4 h 04 min
